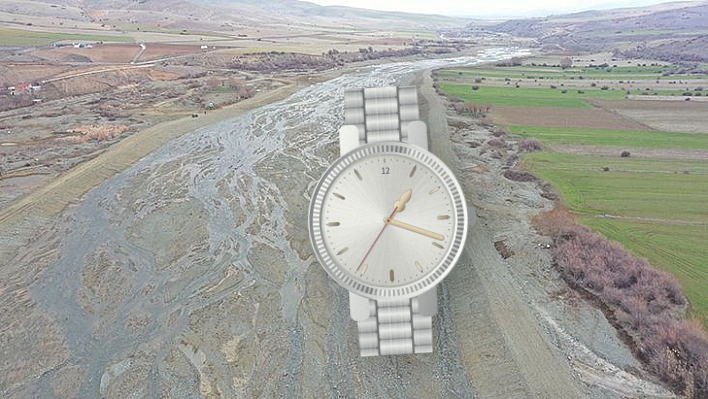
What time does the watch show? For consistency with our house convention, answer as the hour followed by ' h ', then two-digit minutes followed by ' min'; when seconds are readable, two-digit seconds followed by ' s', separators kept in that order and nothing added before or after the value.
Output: 1 h 18 min 36 s
